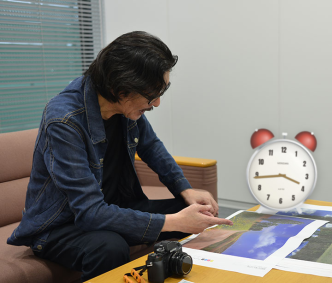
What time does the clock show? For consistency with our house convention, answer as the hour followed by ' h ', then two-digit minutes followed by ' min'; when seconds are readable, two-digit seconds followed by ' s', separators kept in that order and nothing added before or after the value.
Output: 3 h 44 min
